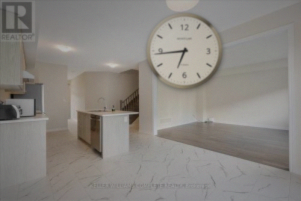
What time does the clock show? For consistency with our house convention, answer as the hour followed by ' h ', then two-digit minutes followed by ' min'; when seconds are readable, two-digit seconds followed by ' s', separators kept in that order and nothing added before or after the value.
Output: 6 h 44 min
